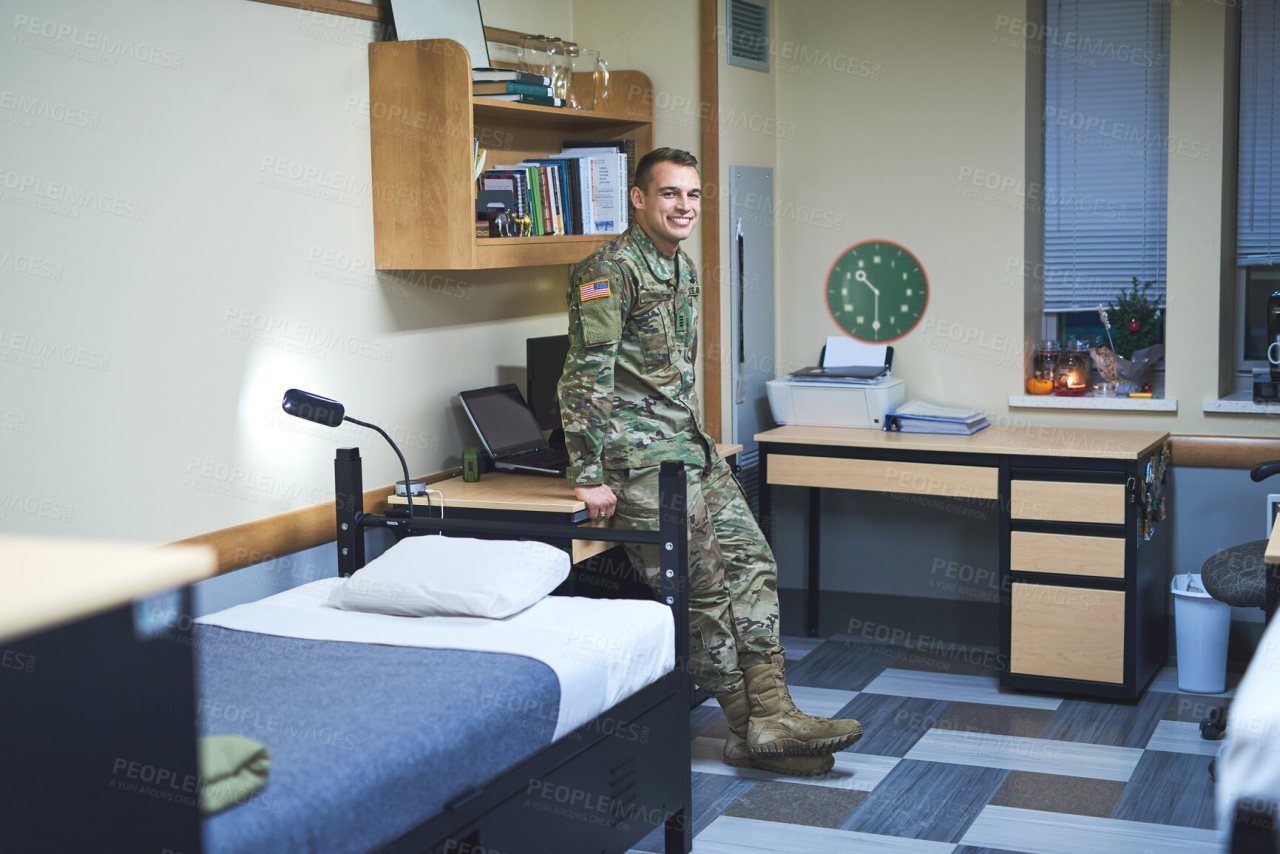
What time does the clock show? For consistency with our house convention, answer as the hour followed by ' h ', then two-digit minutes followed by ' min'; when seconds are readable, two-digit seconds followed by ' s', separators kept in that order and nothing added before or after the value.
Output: 10 h 30 min
